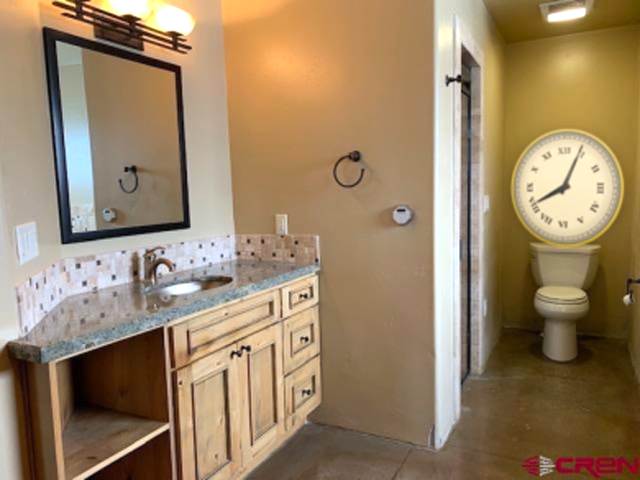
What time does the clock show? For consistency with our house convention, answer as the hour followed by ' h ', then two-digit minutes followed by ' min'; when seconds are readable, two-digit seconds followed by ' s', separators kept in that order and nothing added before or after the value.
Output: 8 h 04 min
